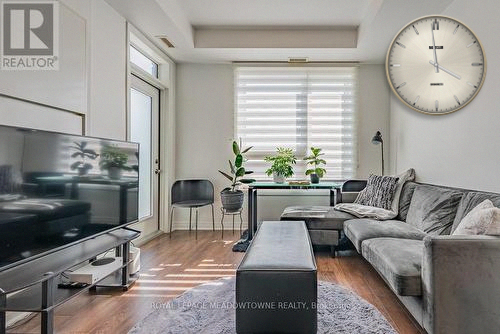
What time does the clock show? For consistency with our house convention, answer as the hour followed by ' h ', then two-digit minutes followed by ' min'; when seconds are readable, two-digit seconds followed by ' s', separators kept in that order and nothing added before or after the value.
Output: 3 h 59 min
